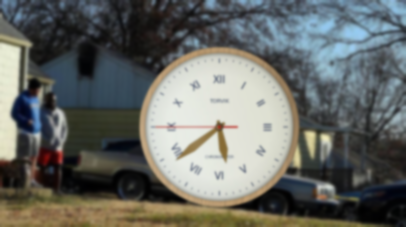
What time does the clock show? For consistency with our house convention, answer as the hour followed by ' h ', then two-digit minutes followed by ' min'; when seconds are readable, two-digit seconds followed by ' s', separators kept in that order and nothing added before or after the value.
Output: 5 h 38 min 45 s
